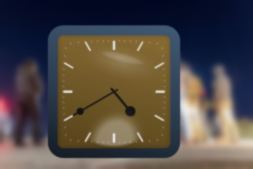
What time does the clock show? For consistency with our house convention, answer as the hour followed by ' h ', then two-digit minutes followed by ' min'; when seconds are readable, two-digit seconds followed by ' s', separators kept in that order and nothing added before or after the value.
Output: 4 h 40 min
